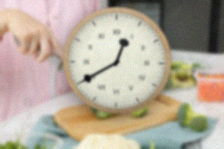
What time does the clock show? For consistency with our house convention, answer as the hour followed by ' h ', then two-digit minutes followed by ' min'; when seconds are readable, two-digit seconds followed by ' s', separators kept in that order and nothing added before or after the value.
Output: 12 h 40 min
